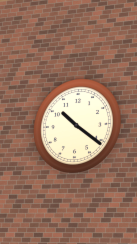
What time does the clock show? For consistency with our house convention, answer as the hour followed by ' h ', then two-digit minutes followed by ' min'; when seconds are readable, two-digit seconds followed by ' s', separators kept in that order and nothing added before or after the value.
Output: 10 h 21 min
